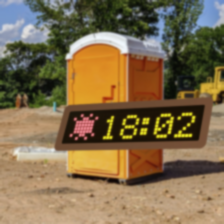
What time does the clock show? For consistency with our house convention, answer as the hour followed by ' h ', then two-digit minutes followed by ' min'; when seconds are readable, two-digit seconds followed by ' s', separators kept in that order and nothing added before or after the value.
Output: 18 h 02 min
